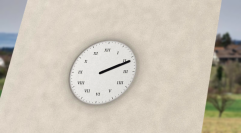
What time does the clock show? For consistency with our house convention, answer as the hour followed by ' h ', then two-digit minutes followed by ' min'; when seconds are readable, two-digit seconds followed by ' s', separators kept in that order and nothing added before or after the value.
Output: 2 h 11 min
